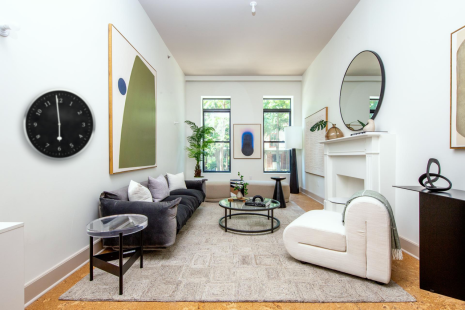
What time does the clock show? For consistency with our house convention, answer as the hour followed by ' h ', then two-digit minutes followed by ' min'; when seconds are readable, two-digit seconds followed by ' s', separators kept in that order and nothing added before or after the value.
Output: 5 h 59 min
